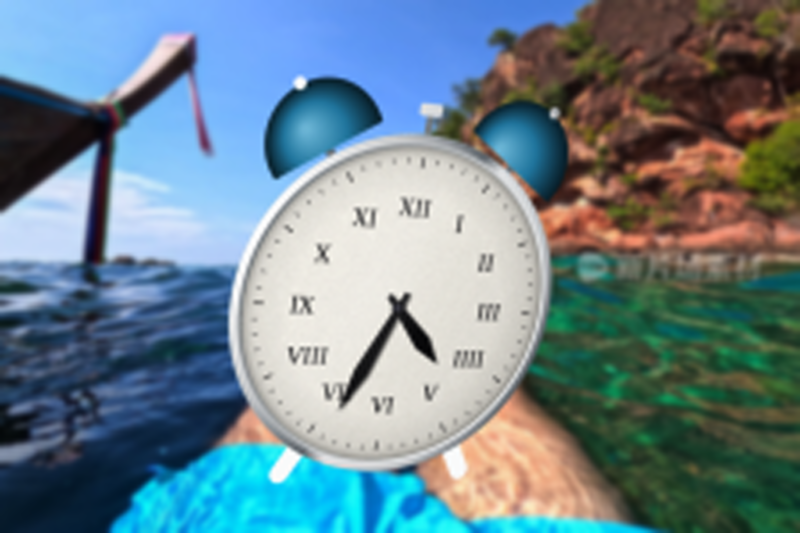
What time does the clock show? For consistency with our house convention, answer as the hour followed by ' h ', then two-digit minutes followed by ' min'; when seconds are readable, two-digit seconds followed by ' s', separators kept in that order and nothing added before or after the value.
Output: 4 h 34 min
